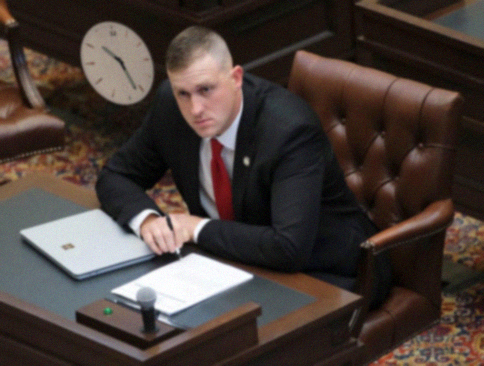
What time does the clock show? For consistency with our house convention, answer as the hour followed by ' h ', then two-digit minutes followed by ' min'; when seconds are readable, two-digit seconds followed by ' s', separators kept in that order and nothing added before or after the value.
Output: 10 h 27 min
